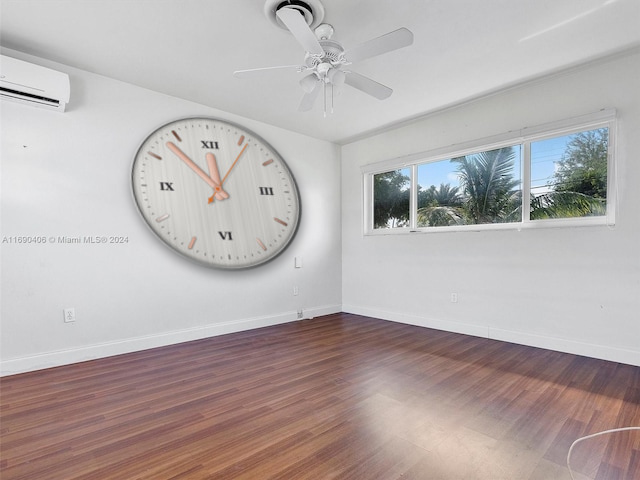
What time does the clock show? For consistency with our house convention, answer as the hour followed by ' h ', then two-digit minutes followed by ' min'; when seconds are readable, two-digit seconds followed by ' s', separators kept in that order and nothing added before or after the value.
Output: 11 h 53 min 06 s
